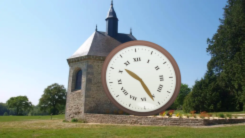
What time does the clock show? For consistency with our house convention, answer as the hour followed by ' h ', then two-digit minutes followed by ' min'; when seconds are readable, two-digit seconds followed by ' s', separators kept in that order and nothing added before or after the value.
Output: 10 h 26 min
